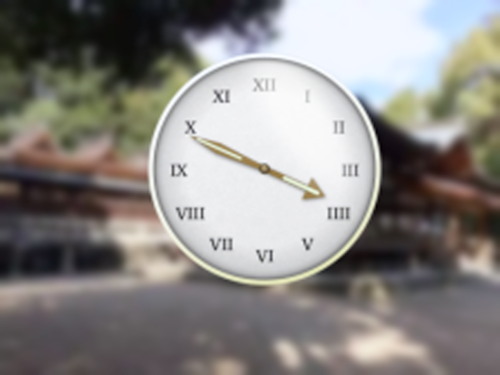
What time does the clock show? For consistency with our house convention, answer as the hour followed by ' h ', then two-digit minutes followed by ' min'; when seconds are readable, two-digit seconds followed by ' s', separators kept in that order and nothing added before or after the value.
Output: 3 h 49 min
